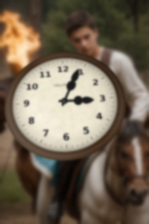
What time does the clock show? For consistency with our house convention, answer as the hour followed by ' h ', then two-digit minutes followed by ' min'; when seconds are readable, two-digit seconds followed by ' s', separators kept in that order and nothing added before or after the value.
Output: 3 h 04 min
